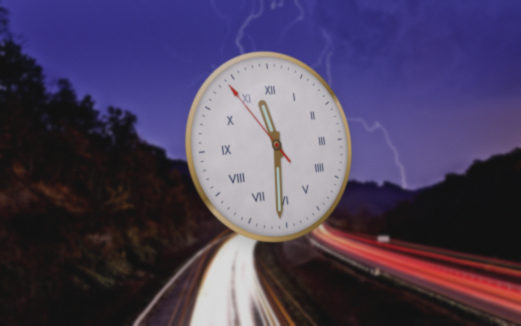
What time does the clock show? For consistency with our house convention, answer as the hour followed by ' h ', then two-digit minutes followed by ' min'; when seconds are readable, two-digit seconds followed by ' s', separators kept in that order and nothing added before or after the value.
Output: 11 h 30 min 54 s
